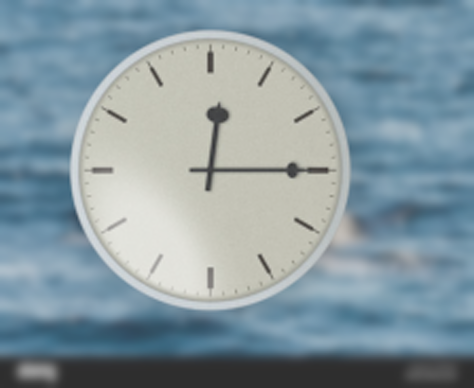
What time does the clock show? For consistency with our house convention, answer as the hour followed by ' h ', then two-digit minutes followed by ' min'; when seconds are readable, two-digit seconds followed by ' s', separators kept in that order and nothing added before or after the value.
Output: 12 h 15 min
